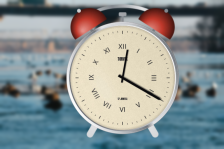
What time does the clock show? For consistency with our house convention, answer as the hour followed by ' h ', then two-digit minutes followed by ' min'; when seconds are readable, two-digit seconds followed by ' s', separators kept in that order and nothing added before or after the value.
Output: 12 h 20 min
